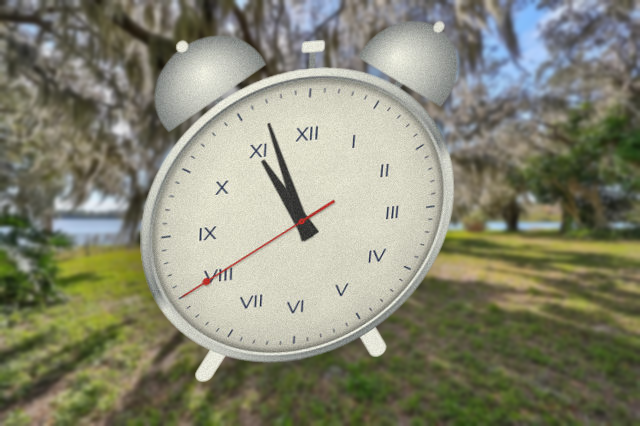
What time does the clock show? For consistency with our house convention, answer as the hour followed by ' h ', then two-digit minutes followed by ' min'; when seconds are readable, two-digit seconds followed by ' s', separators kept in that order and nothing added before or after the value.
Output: 10 h 56 min 40 s
